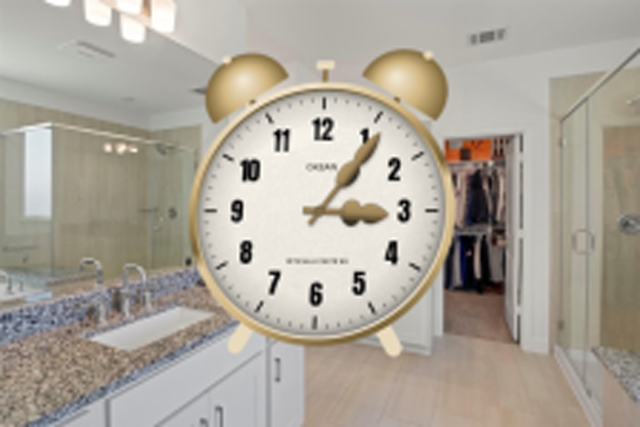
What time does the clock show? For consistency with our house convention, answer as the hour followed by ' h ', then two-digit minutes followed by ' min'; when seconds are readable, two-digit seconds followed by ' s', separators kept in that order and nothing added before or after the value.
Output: 3 h 06 min
